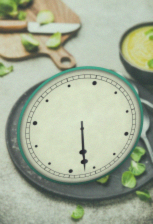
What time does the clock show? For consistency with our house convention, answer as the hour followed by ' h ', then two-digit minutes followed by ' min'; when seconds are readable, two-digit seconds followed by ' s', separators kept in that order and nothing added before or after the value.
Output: 5 h 27 min
